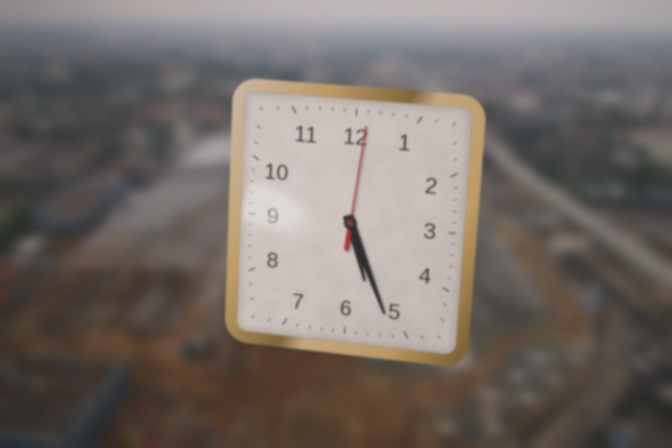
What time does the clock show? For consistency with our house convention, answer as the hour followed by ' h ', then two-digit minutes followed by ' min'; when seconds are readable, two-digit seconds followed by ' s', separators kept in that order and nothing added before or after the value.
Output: 5 h 26 min 01 s
